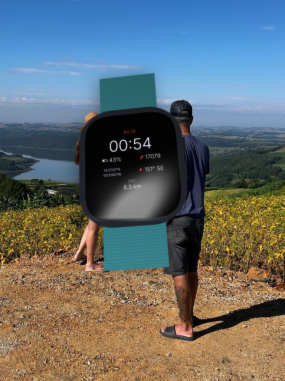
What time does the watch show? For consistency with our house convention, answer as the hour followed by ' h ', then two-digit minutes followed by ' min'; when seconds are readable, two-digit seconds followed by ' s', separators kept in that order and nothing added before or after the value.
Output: 0 h 54 min
